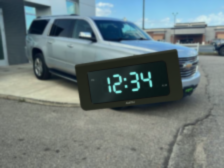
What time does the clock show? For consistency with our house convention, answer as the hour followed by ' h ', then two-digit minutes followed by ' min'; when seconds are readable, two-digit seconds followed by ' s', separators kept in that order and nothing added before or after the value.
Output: 12 h 34 min
